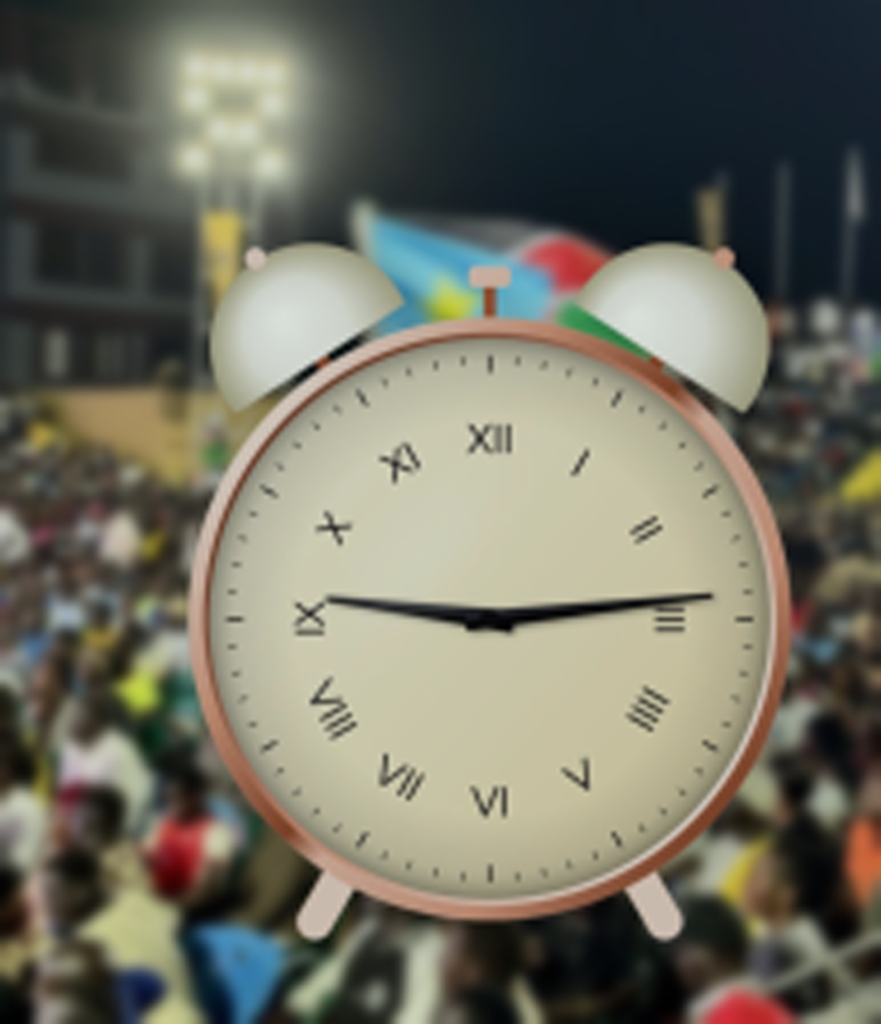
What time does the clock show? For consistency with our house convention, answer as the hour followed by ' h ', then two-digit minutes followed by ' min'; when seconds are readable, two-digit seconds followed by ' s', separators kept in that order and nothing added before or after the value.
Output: 9 h 14 min
